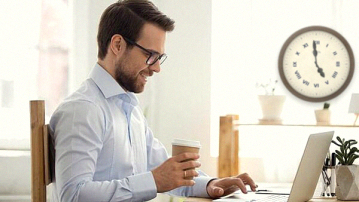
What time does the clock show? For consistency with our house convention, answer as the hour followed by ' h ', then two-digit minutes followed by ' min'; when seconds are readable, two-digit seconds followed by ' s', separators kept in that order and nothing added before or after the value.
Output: 4 h 59 min
